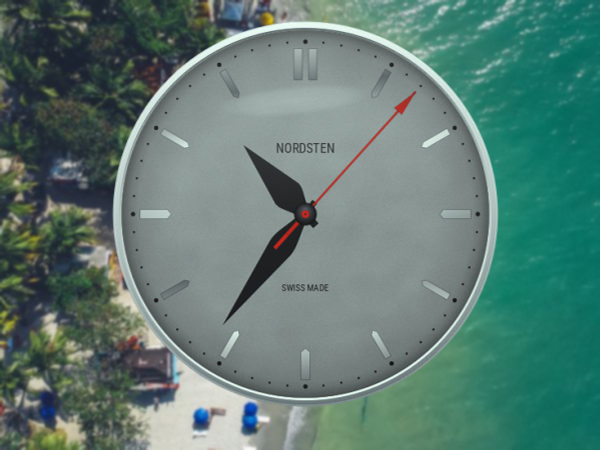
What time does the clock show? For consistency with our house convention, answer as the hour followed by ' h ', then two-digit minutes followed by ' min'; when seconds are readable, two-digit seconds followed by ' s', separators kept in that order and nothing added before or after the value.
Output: 10 h 36 min 07 s
